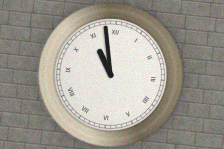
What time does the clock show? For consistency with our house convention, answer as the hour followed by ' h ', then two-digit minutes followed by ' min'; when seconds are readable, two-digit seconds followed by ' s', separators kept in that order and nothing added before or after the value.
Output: 10 h 58 min
